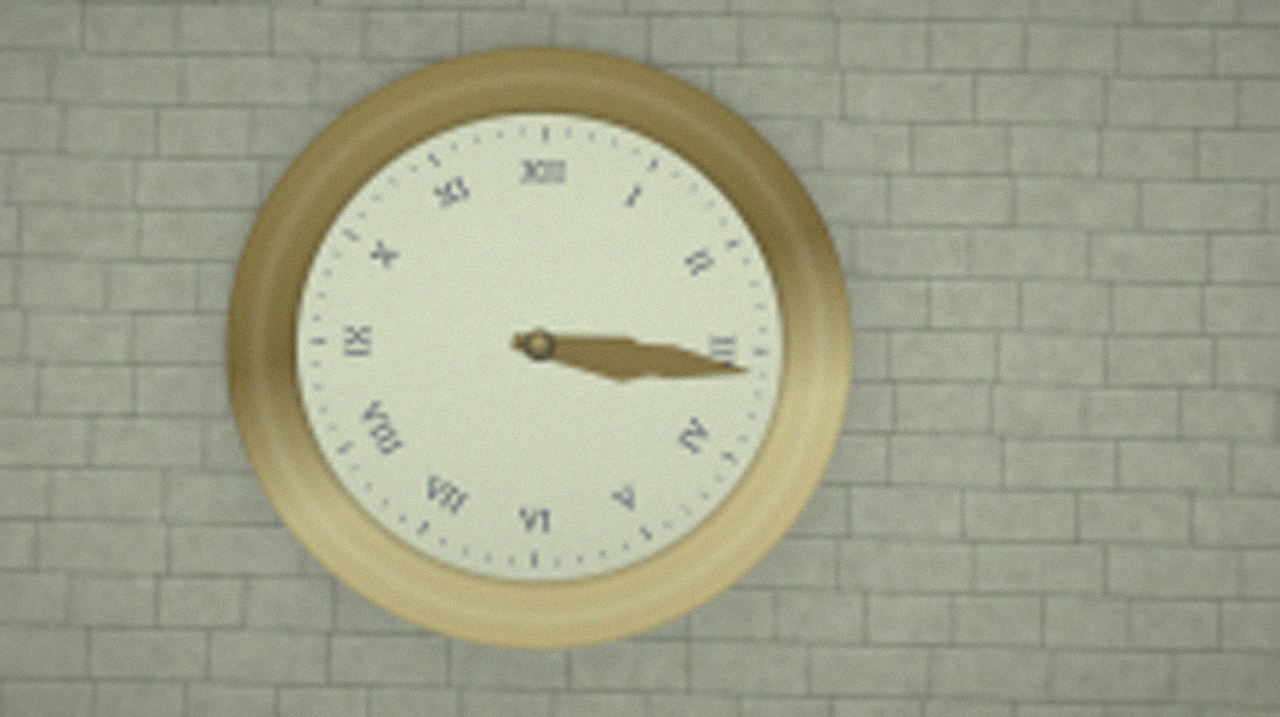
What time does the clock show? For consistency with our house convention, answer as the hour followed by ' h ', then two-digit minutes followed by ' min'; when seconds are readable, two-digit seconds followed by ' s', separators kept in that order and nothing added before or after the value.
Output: 3 h 16 min
